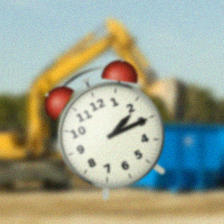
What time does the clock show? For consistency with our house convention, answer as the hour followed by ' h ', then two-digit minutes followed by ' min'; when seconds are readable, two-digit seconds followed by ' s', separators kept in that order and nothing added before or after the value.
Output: 2 h 15 min
